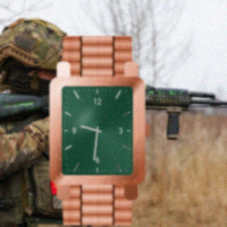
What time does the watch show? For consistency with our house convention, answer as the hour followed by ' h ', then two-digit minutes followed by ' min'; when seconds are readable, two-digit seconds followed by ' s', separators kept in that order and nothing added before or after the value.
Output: 9 h 31 min
